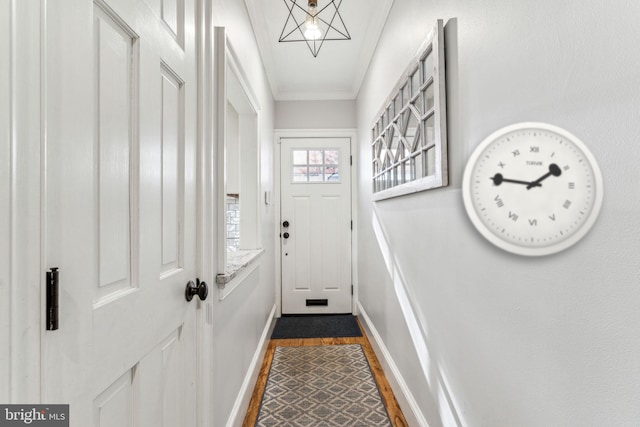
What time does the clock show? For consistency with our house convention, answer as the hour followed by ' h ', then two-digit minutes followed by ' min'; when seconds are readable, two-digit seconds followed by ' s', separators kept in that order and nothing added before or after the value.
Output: 1 h 46 min
